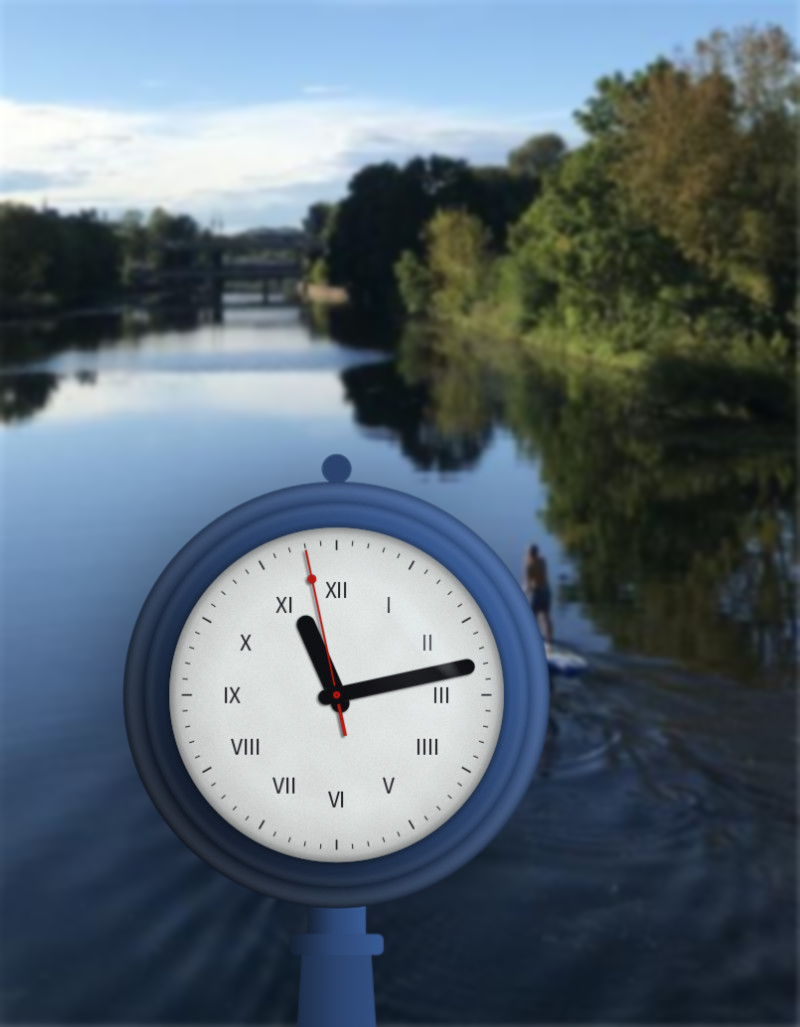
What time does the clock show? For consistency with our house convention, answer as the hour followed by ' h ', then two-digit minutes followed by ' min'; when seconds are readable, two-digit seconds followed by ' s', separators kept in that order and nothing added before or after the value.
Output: 11 h 12 min 58 s
